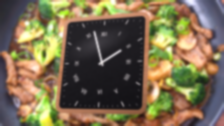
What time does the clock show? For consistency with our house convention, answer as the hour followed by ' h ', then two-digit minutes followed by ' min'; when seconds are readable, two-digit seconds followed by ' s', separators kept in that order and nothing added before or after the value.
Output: 1 h 57 min
